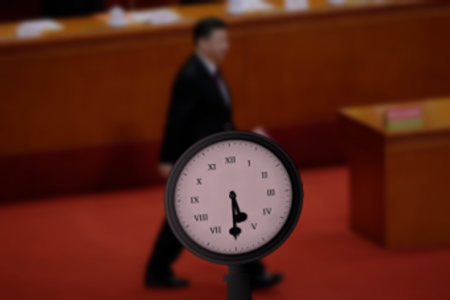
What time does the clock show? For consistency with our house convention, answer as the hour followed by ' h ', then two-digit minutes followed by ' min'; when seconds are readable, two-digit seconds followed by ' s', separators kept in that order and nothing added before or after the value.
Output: 5 h 30 min
